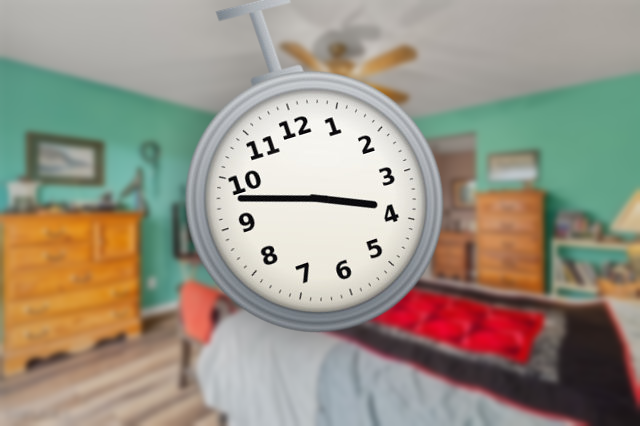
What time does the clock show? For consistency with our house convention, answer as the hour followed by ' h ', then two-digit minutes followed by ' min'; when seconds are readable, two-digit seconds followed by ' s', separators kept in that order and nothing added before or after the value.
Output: 3 h 48 min
